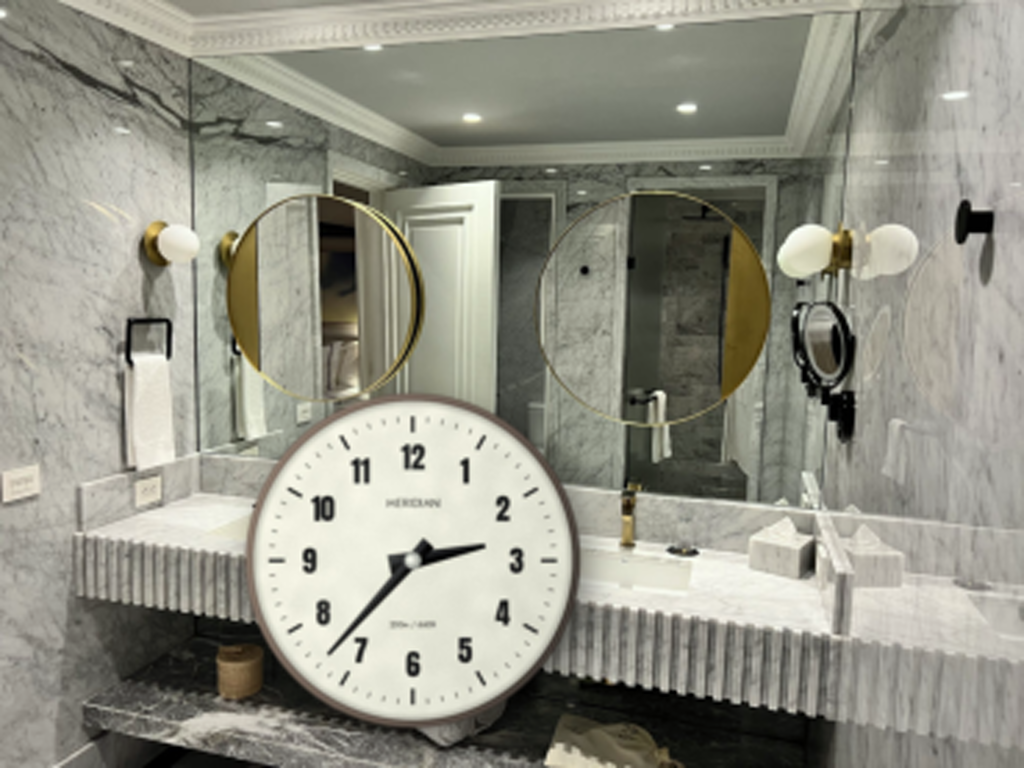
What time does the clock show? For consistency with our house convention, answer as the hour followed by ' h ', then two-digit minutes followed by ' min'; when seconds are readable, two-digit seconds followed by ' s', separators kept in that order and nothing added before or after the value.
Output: 2 h 37 min
